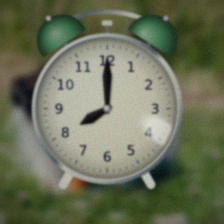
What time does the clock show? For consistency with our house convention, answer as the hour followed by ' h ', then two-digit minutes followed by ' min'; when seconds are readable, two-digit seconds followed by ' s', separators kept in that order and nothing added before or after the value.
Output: 8 h 00 min
